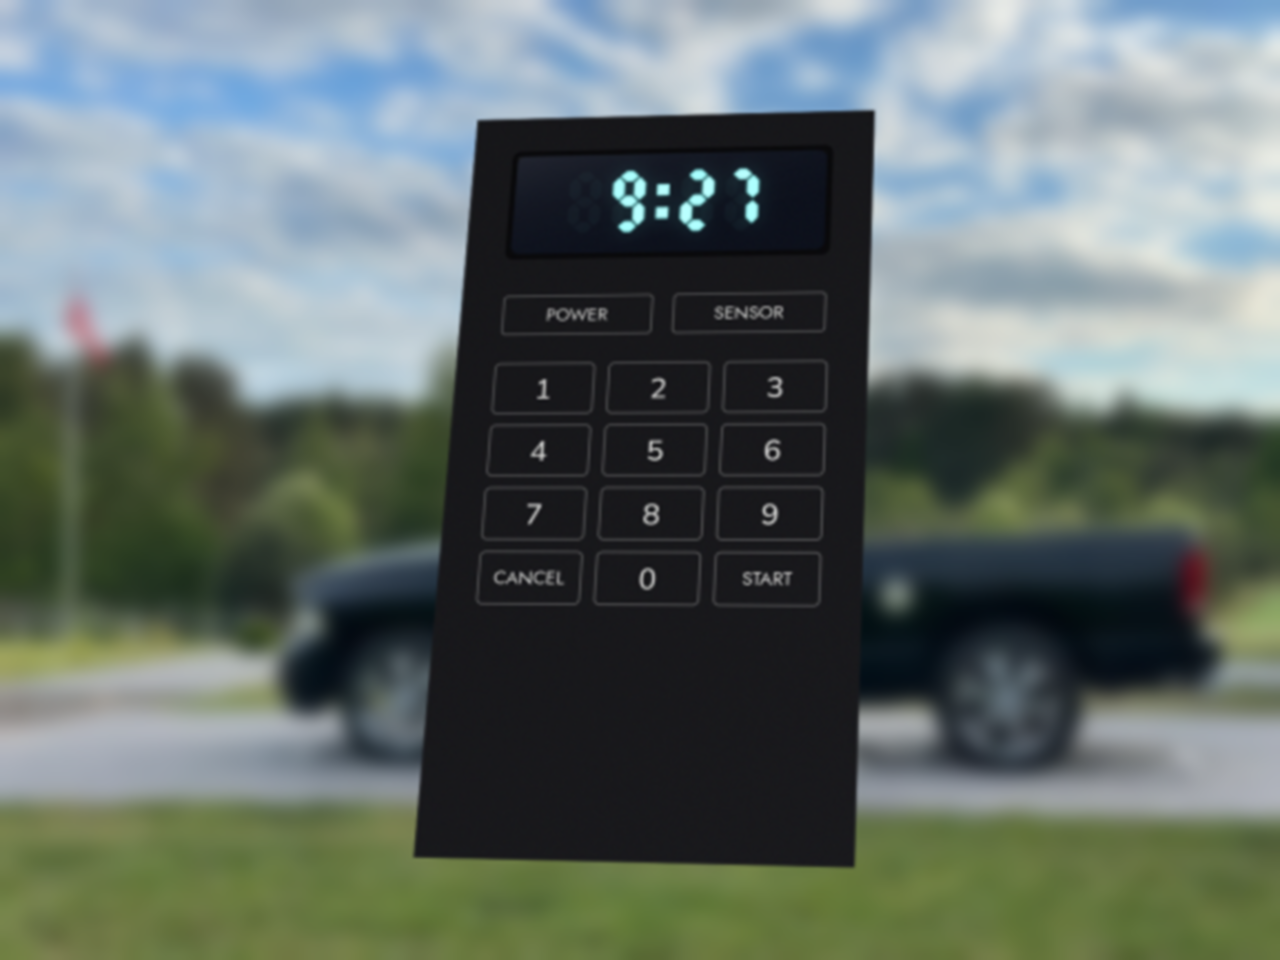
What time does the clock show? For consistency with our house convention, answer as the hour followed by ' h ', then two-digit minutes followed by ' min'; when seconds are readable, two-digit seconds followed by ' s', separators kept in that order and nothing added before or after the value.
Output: 9 h 27 min
